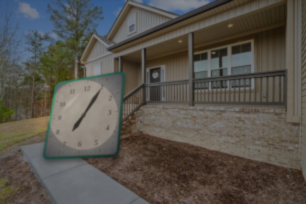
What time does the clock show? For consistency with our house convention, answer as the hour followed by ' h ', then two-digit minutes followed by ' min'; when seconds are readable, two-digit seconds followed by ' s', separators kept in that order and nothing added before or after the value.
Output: 7 h 05 min
